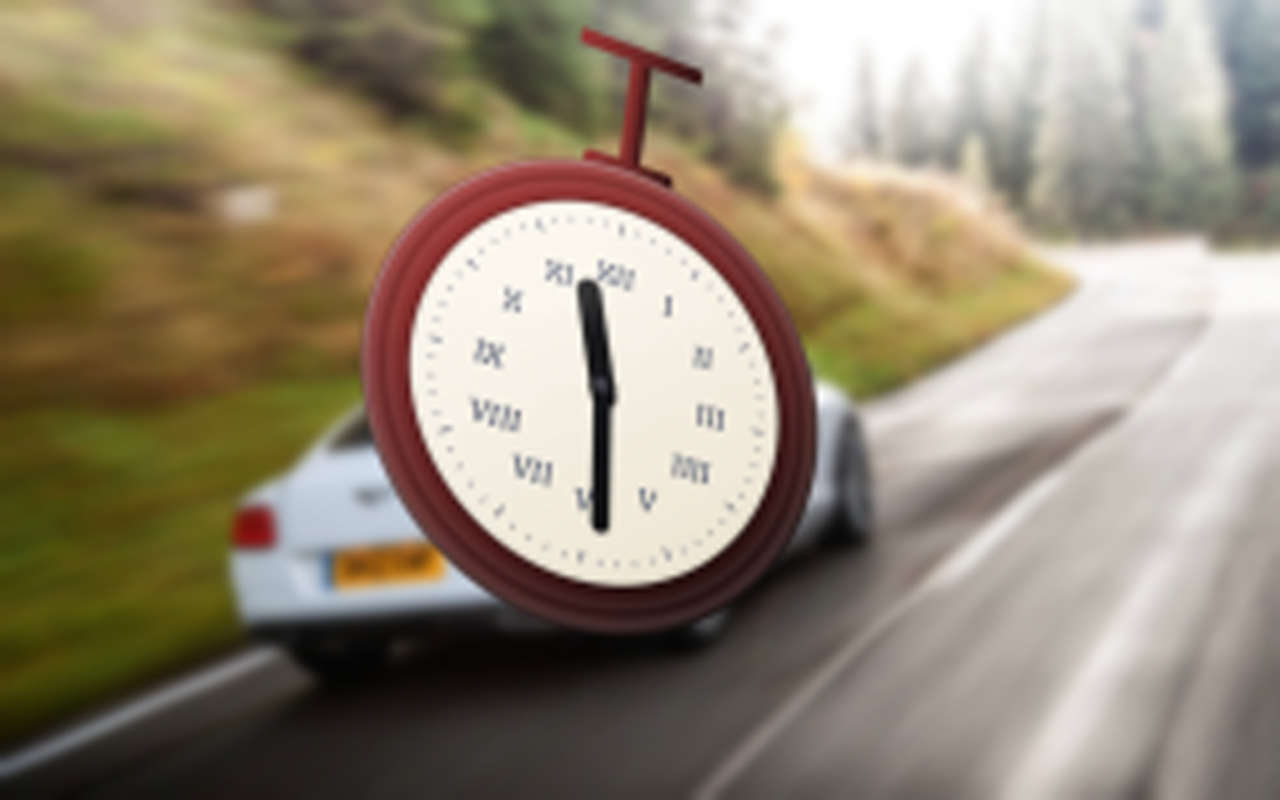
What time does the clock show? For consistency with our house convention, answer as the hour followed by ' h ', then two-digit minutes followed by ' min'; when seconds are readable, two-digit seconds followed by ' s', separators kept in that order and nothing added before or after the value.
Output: 11 h 29 min
